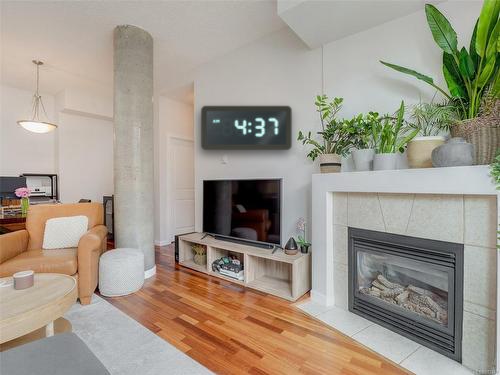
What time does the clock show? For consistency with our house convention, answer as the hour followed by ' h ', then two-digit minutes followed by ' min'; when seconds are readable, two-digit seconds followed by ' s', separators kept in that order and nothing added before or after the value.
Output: 4 h 37 min
